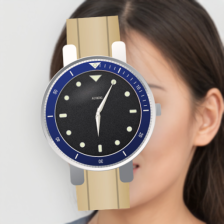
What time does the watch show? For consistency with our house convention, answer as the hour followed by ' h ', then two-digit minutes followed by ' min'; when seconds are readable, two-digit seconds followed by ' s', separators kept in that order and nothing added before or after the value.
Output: 6 h 05 min
